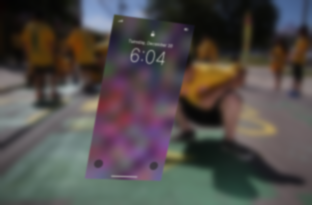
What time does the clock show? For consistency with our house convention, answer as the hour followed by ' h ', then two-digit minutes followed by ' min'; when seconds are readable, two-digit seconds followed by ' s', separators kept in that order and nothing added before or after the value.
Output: 6 h 04 min
